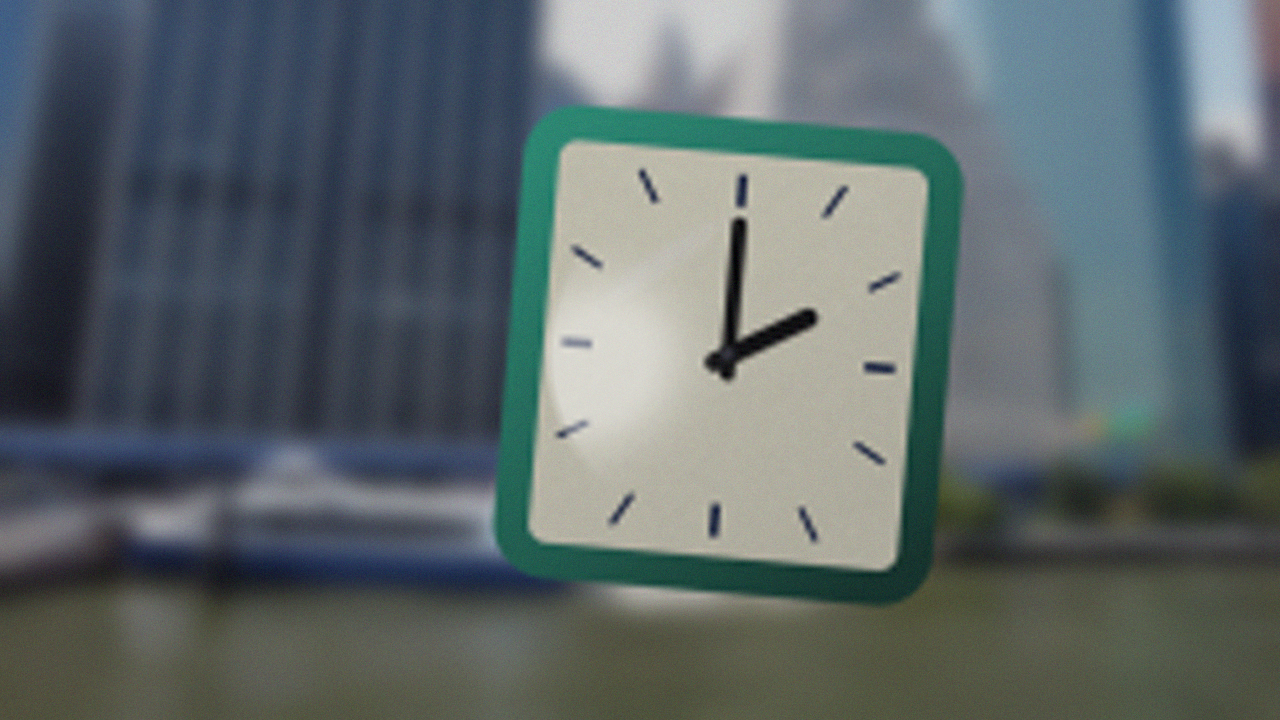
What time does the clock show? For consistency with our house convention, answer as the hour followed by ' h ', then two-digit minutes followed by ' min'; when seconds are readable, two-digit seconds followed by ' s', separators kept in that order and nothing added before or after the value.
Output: 2 h 00 min
